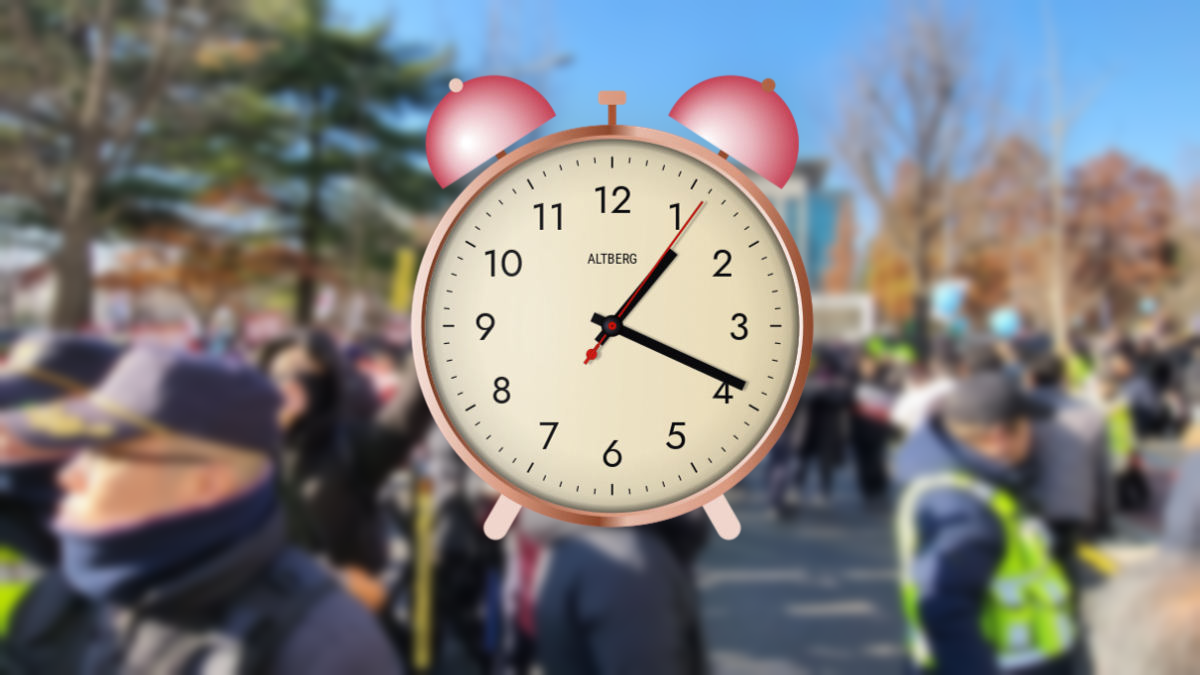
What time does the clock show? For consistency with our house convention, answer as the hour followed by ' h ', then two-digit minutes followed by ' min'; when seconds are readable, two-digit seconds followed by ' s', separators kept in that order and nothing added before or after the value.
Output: 1 h 19 min 06 s
